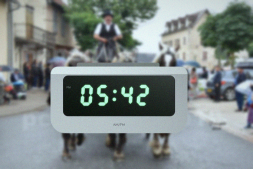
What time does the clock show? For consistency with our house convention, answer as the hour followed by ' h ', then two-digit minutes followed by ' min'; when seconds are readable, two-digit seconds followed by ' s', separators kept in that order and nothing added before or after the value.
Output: 5 h 42 min
